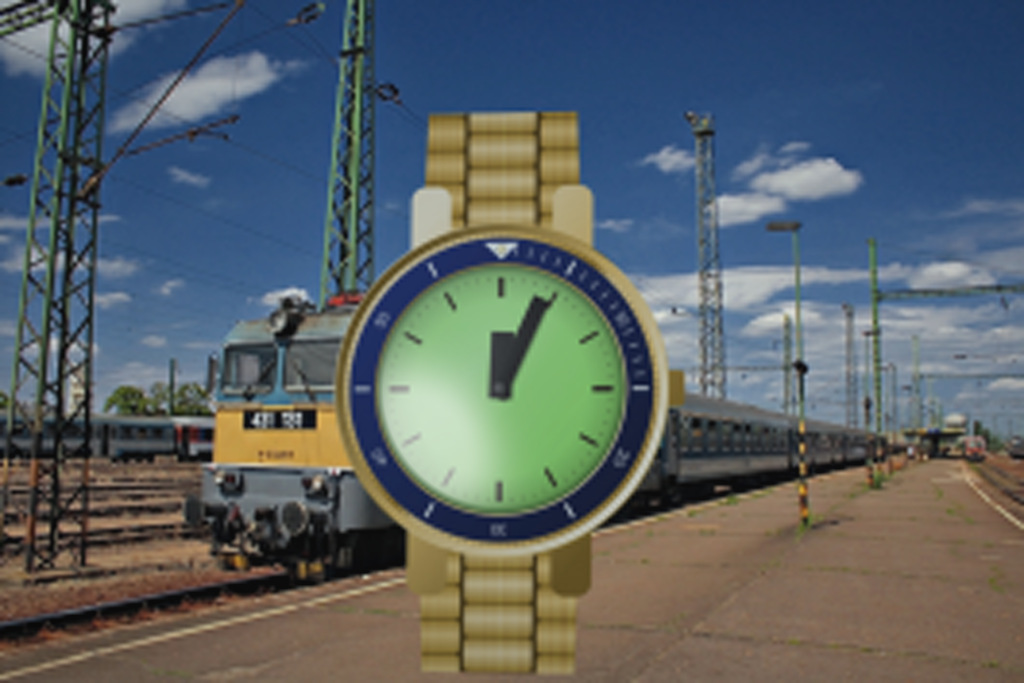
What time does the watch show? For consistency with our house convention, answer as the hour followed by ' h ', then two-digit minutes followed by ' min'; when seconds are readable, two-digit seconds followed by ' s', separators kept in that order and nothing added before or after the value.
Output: 12 h 04 min
